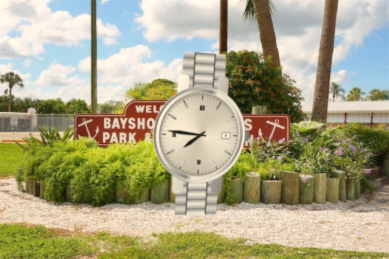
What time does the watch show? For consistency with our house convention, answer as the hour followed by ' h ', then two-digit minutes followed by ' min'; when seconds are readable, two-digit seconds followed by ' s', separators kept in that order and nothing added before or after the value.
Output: 7 h 46 min
